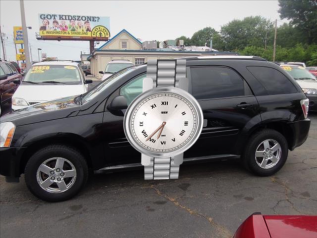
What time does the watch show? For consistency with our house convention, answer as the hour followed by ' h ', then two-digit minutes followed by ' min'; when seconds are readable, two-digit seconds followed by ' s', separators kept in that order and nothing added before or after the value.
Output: 6 h 37 min
